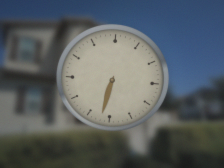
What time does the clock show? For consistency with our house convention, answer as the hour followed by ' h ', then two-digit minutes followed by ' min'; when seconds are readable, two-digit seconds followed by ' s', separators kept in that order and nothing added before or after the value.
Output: 6 h 32 min
